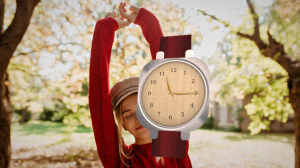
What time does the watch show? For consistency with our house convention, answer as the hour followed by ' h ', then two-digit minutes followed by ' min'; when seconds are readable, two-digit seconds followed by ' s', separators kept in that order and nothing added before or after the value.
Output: 11 h 15 min
